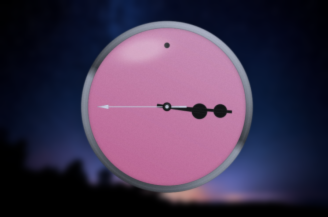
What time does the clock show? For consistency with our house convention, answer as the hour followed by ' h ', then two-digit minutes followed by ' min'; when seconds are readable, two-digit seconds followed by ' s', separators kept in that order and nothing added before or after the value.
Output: 3 h 15 min 45 s
